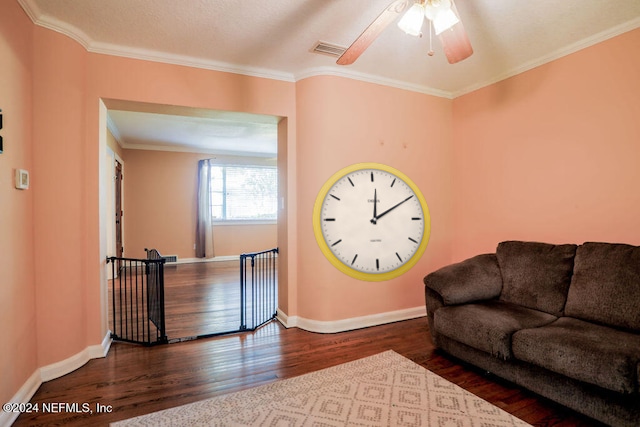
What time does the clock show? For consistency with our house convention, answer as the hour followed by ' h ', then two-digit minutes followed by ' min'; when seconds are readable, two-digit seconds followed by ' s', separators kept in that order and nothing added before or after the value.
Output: 12 h 10 min
